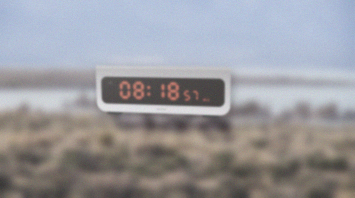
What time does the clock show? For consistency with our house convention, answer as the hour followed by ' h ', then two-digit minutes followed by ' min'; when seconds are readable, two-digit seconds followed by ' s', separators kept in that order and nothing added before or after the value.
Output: 8 h 18 min
